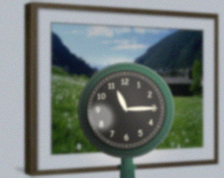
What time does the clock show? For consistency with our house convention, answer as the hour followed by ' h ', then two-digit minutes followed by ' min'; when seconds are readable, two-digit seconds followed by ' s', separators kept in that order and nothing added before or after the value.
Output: 11 h 15 min
